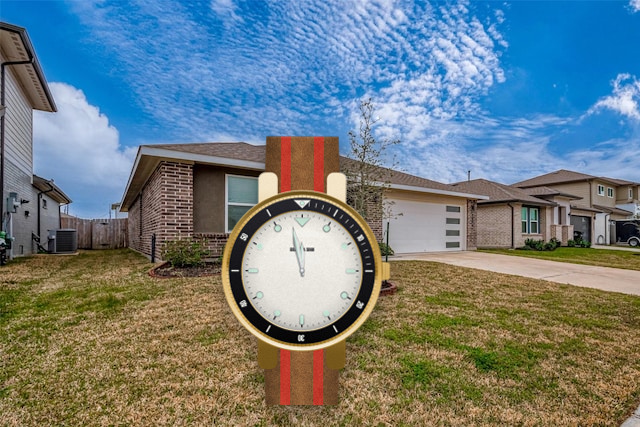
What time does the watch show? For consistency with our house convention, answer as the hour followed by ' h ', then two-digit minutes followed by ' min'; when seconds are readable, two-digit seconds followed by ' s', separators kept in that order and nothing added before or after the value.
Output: 11 h 58 min
